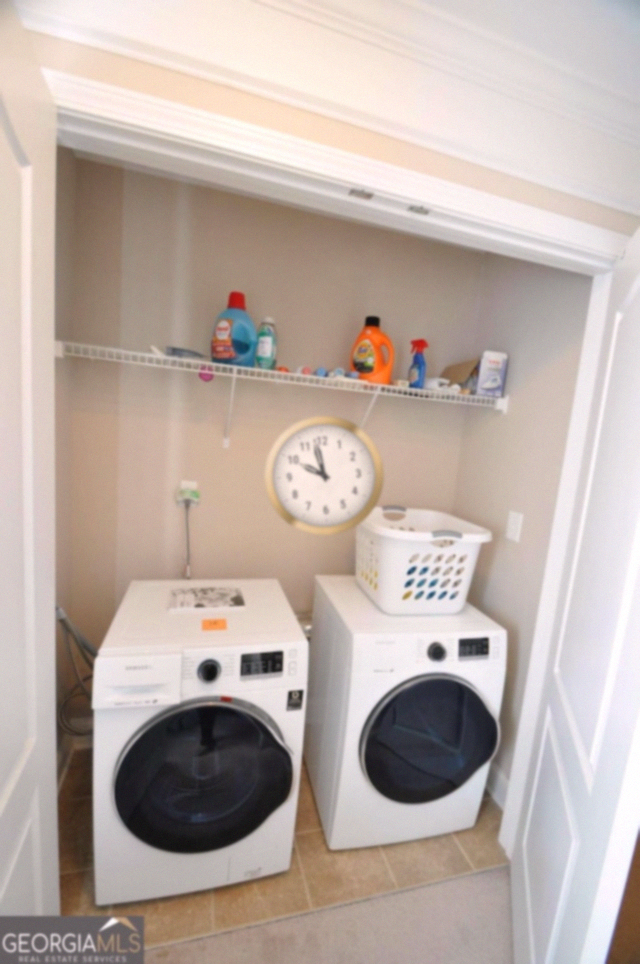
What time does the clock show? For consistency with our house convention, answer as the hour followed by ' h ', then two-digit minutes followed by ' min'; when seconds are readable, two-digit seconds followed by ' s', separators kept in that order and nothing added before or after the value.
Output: 9 h 58 min
